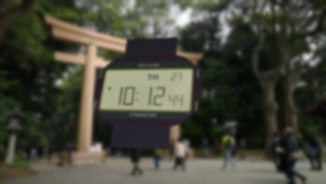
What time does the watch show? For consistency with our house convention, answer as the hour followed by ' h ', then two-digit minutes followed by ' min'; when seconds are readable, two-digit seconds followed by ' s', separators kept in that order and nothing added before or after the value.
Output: 10 h 12 min
